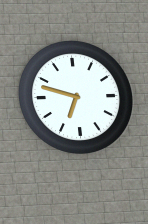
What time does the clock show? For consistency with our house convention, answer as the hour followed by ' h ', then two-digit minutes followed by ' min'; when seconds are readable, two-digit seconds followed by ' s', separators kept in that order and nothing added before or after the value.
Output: 6 h 48 min
